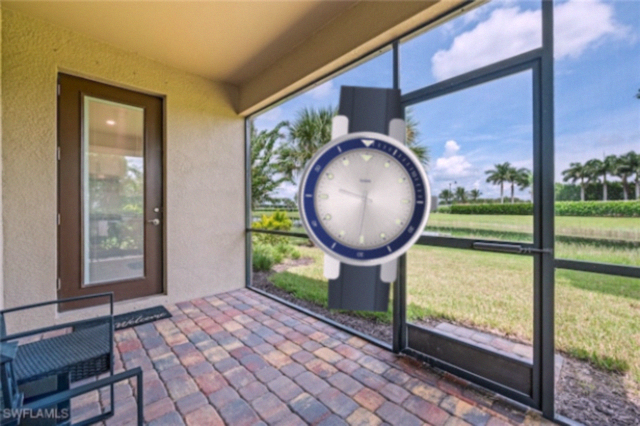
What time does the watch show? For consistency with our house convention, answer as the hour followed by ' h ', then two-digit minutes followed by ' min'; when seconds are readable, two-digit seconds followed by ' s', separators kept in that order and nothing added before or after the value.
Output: 9 h 31 min
